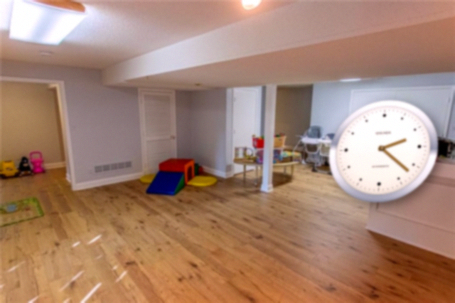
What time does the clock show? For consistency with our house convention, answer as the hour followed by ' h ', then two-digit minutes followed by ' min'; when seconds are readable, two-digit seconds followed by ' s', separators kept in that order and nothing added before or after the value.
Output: 2 h 22 min
